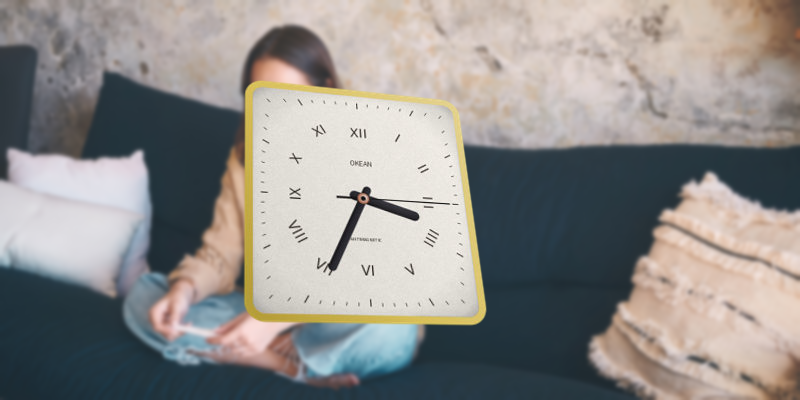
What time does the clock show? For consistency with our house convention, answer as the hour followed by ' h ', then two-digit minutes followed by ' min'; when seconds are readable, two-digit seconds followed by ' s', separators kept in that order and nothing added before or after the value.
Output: 3 h 34 min 15 s
